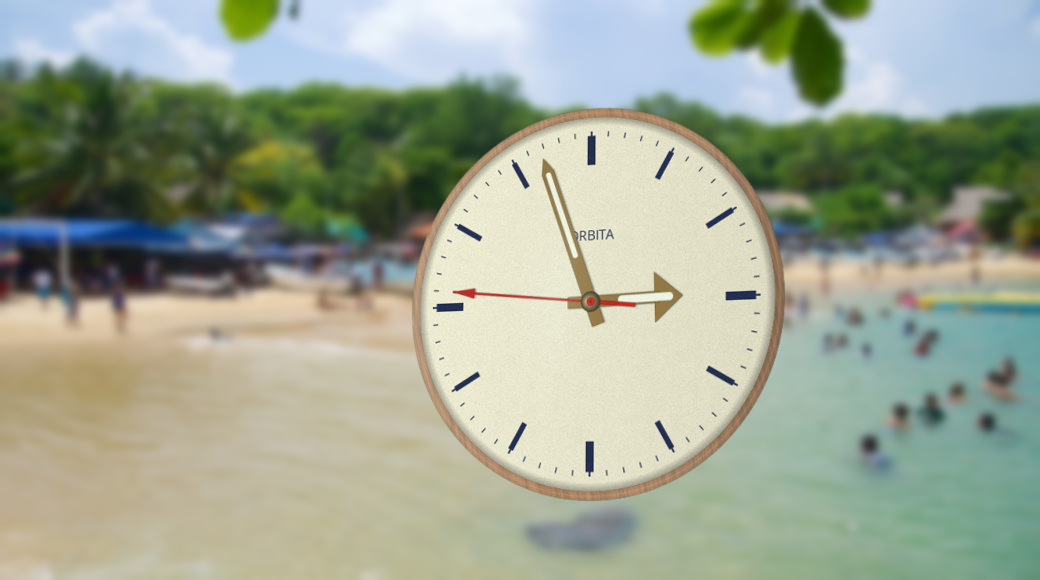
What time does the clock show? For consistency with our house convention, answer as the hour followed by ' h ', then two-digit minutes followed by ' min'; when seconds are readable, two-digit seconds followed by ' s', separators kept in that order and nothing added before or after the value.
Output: 2 h 56 min 46 s
